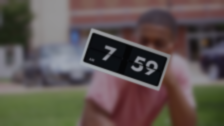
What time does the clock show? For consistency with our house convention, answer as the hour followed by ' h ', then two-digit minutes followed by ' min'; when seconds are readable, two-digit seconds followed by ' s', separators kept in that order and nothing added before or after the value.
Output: 7 h 59 min
